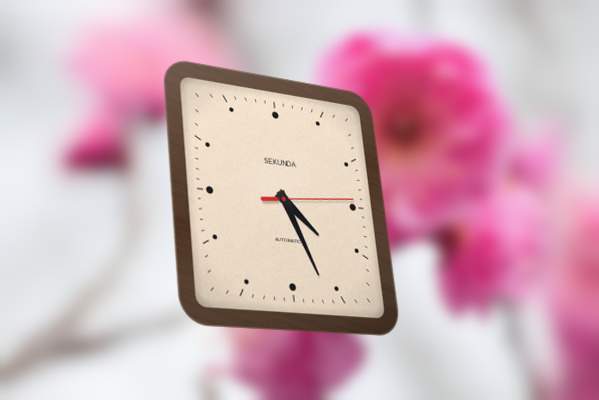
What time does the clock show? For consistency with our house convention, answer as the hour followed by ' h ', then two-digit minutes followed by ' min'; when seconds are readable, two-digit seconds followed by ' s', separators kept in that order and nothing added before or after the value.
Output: 4 h 26 min 14 s
